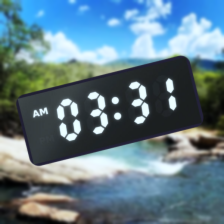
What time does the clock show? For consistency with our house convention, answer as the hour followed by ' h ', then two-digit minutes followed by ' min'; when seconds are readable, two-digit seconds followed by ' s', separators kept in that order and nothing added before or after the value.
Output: 3 h 31 min
